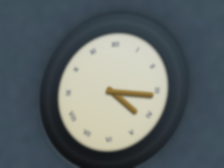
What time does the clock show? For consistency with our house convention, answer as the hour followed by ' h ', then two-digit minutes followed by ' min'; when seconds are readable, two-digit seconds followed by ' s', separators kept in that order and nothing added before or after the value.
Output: 4 h 16 min
